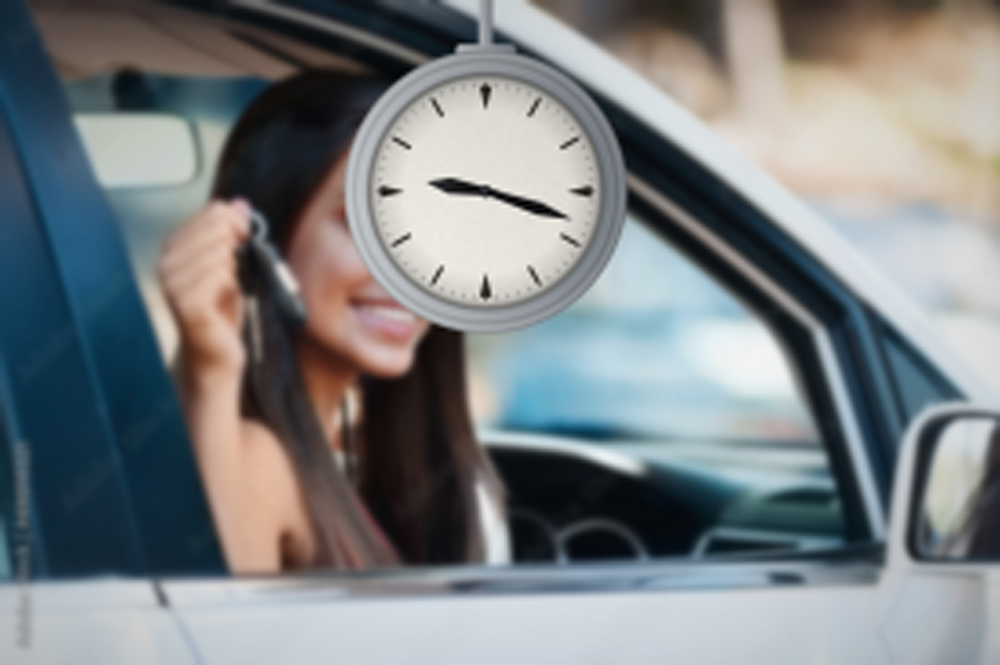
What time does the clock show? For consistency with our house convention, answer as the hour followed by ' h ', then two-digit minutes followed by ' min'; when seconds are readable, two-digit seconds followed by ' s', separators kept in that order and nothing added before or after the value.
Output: 9 h 18 min
